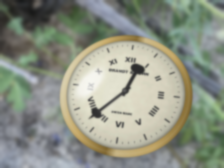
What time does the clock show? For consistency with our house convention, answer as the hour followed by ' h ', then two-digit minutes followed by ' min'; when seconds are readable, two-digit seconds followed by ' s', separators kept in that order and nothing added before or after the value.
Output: 12 h 37 min
